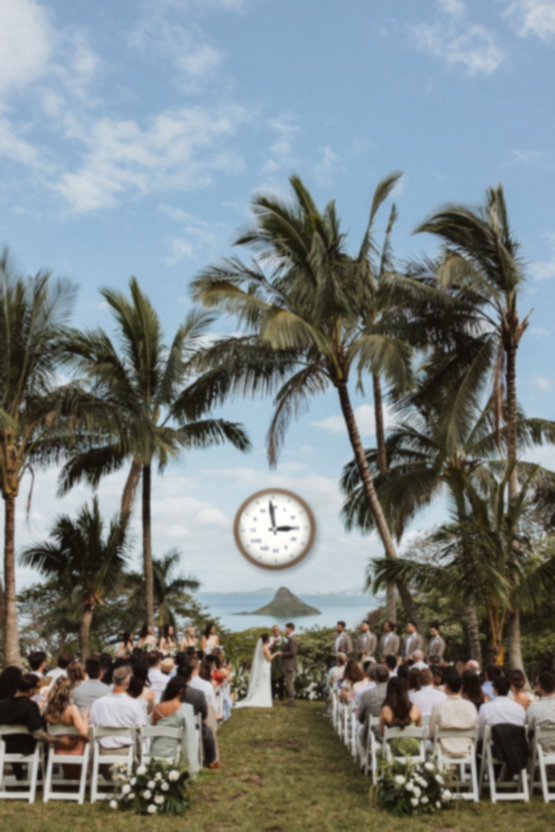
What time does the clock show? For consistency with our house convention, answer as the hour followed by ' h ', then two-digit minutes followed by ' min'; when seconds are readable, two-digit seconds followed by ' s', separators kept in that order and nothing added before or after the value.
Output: 2 h 59 min
